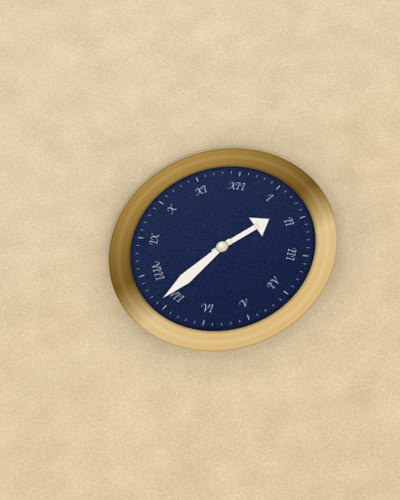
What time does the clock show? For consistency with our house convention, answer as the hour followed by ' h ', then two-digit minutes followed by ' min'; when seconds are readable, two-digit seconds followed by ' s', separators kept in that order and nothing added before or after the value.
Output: 1 h 36 min
